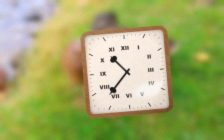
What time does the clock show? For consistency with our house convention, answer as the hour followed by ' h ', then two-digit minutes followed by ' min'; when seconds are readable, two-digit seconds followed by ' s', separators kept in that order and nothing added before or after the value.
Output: 10 h 37 min
